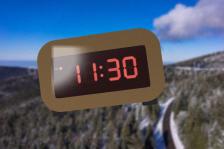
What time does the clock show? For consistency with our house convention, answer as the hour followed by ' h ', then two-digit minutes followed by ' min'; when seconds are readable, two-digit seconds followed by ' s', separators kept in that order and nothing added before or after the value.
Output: 11 h 30 min
